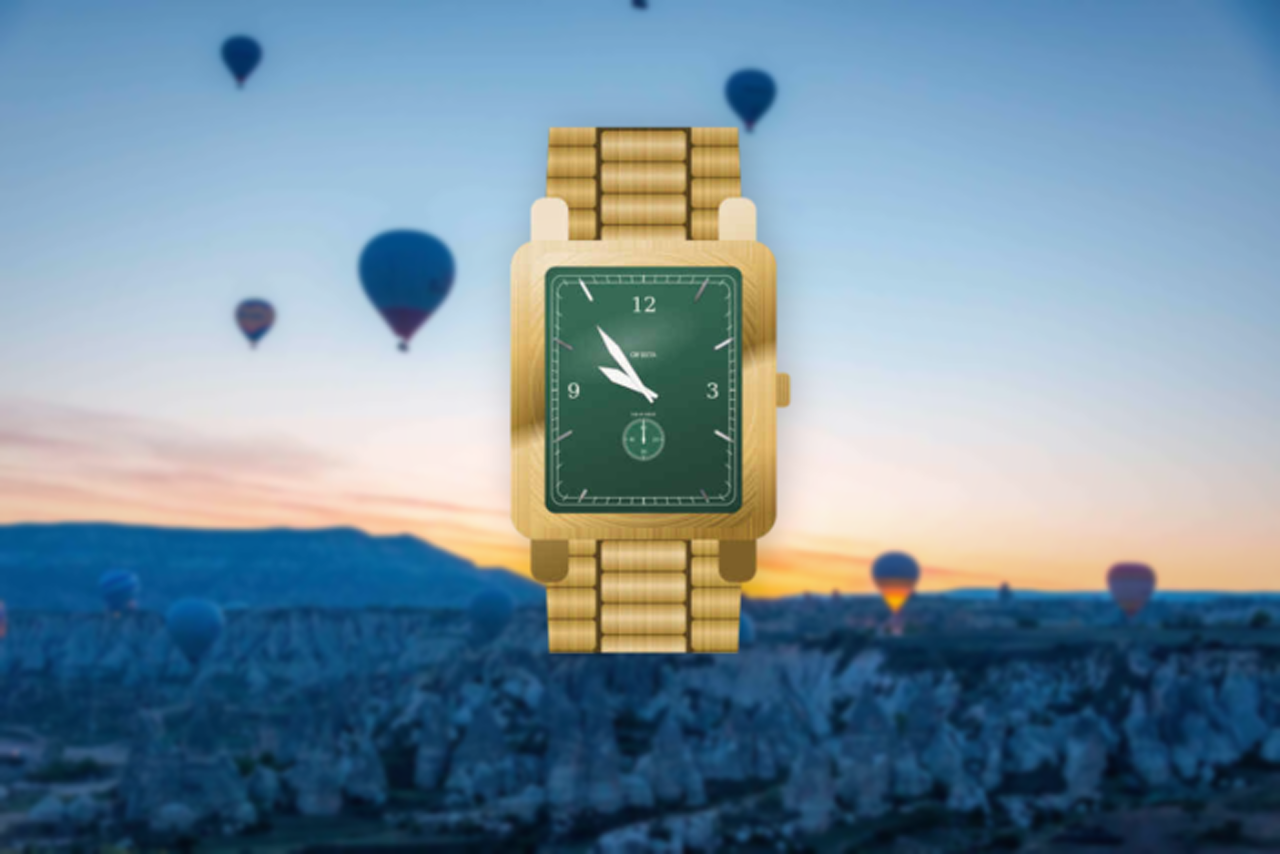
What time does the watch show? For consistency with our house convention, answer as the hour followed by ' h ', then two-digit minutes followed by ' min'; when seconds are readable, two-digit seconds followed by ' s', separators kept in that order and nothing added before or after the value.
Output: 9 h 54 min
